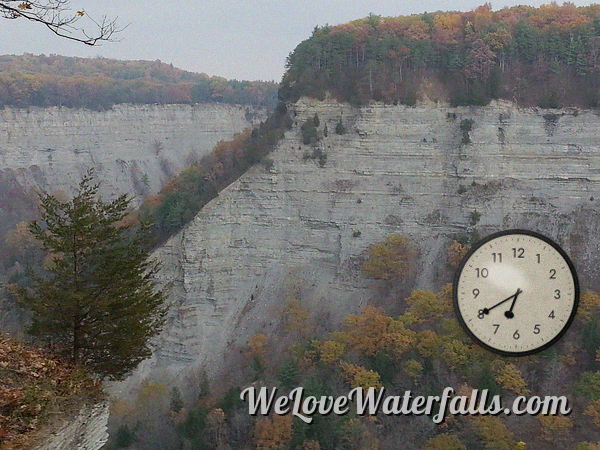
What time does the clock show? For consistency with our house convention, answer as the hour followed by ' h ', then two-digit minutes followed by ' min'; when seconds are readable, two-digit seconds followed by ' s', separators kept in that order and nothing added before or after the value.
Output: 6 h 40 min
